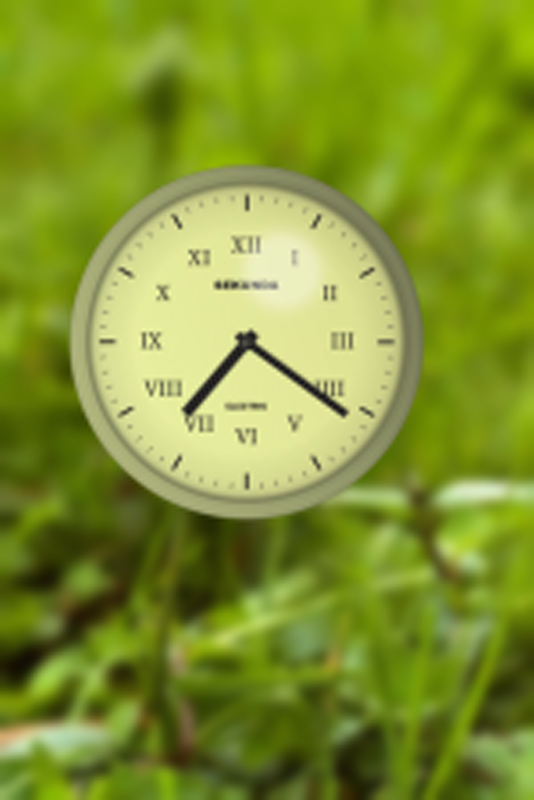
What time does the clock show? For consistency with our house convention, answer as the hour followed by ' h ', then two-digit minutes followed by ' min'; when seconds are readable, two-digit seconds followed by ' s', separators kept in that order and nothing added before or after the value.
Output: 7 h 21 min
